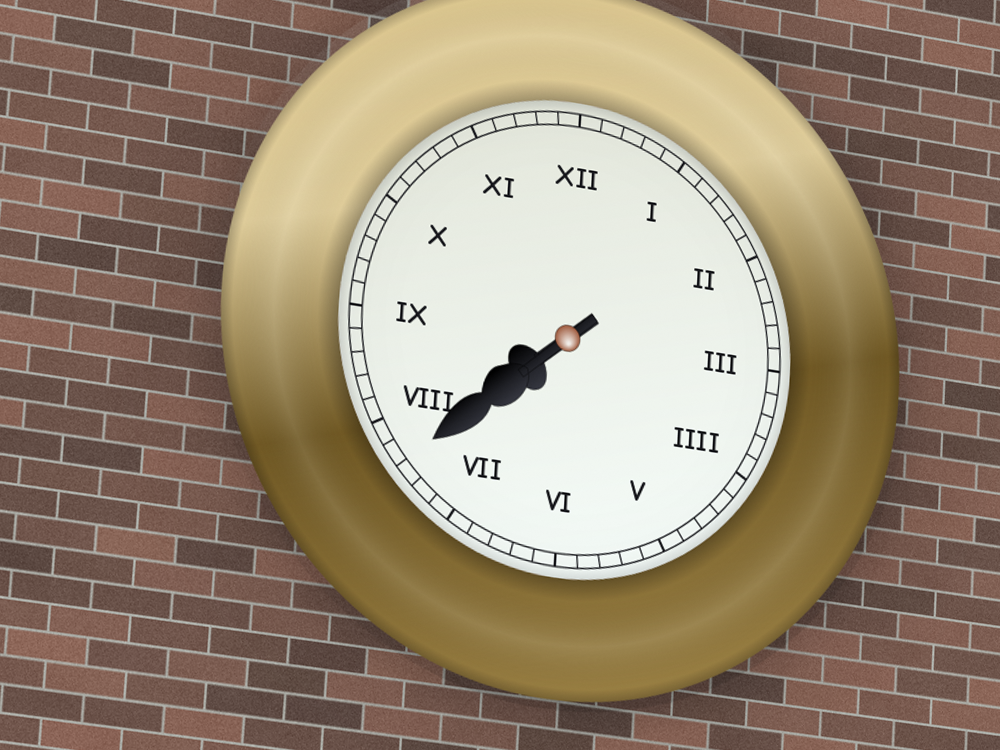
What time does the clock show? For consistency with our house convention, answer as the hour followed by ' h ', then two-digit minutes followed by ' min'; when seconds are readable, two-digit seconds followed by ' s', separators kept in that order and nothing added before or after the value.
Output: 7 h 38 min
